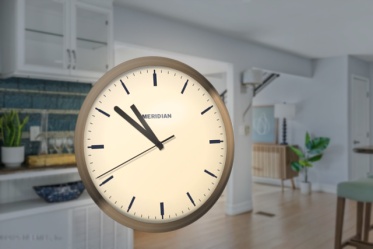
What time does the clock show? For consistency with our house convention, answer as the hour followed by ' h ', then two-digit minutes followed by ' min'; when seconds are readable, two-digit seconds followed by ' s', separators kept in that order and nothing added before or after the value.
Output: 10 h 51 min 41 s
